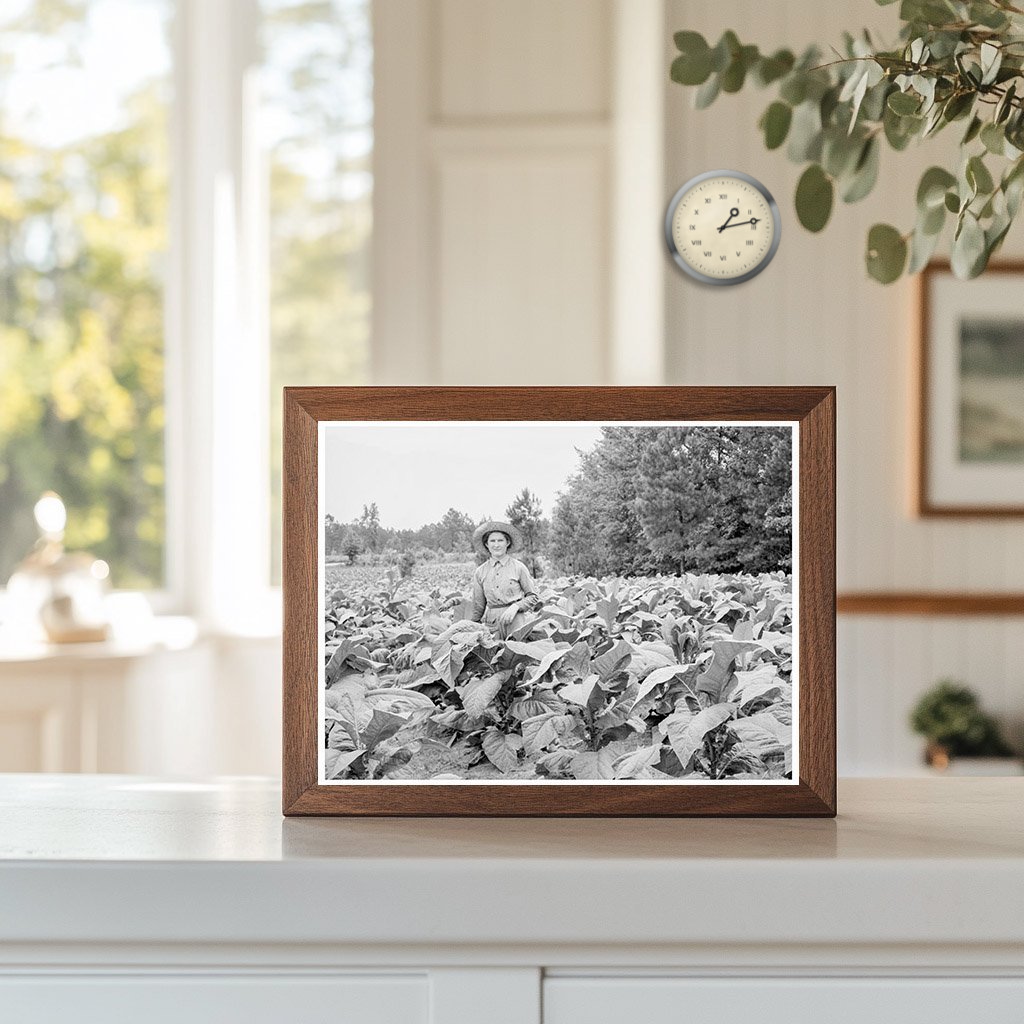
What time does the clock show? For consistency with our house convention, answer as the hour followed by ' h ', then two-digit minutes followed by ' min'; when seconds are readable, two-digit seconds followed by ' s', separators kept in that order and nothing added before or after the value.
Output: 1 h 13 min
